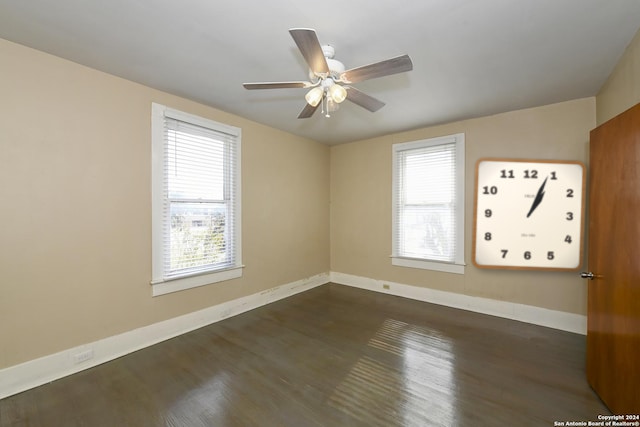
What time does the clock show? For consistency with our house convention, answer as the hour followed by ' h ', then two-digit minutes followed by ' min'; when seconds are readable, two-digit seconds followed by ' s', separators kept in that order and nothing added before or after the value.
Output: 1 h 04 min
